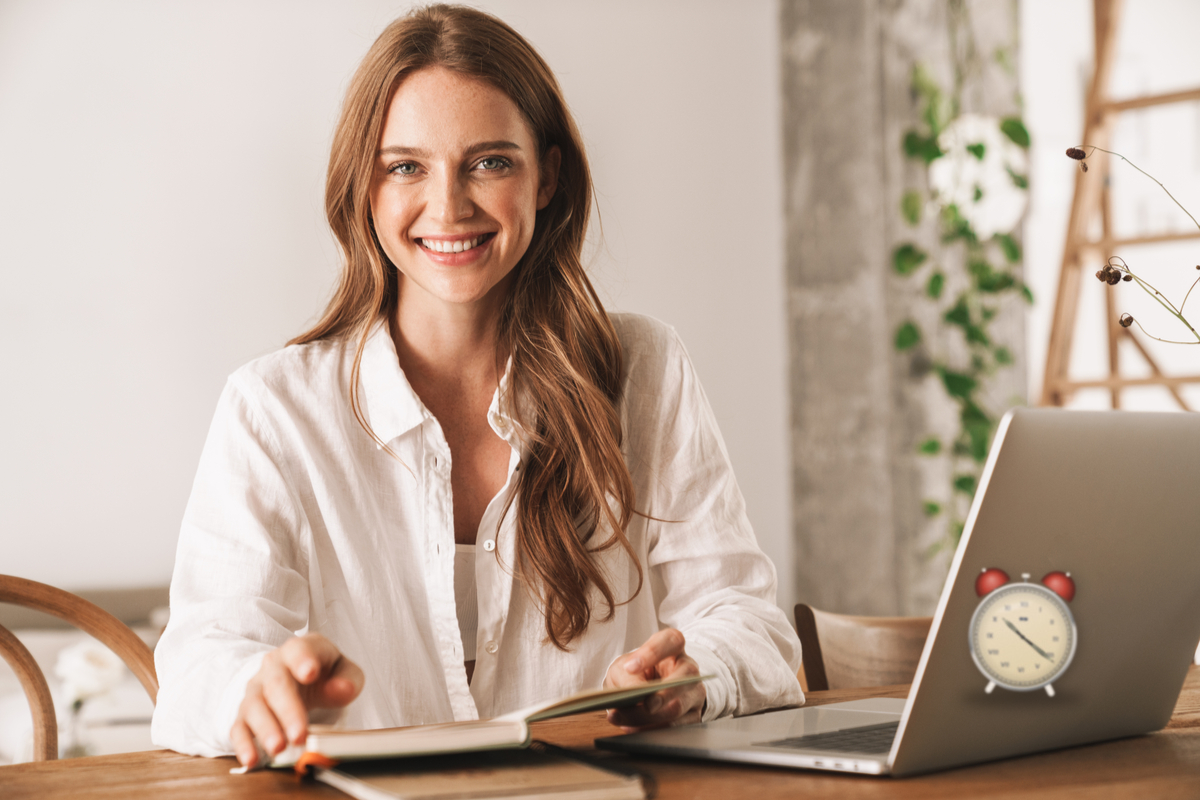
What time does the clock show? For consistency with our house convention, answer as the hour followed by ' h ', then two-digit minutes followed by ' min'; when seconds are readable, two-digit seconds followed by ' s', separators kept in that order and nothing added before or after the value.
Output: 10 h 21 min
